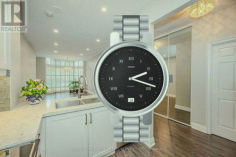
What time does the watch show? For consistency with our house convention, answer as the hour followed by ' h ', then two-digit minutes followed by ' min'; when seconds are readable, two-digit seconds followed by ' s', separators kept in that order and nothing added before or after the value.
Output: 2 h 18 min
